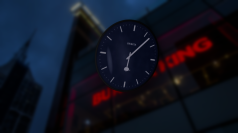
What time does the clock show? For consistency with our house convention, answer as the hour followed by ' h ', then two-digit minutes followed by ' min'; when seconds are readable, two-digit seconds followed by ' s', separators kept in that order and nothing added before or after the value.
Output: 6 h 07 min
